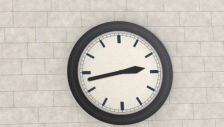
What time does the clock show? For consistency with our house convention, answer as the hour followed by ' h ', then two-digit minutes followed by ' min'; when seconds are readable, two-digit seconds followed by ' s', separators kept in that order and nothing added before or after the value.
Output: 2 h 43 min
